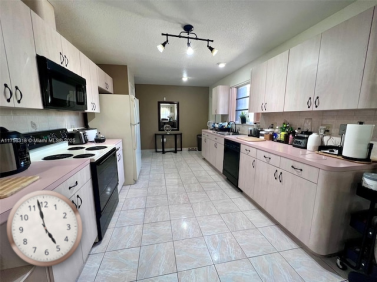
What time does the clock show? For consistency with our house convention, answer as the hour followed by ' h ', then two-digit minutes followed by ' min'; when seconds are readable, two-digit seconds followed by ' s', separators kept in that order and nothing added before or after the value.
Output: 4 h 58 min
